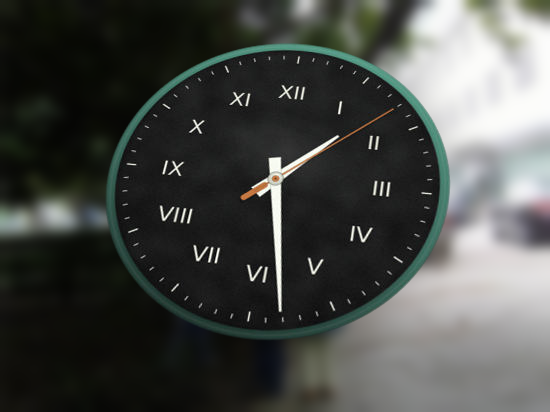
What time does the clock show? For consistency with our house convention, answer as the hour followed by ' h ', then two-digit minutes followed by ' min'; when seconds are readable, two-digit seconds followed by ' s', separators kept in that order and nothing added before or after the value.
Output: 1 h 28 min 08 s
